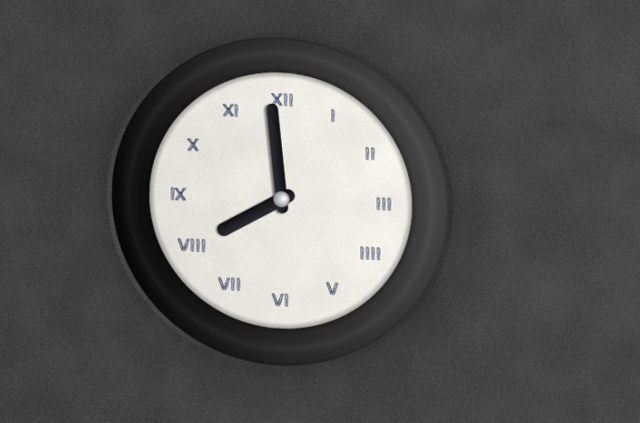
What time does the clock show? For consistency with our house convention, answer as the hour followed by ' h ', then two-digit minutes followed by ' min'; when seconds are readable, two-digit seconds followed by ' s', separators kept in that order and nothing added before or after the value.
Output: 7 h 59 min
